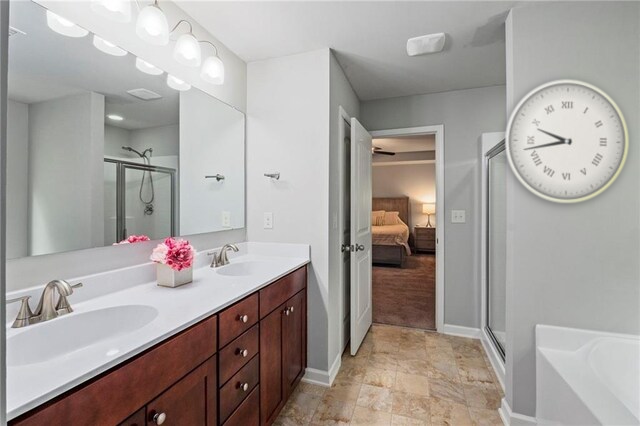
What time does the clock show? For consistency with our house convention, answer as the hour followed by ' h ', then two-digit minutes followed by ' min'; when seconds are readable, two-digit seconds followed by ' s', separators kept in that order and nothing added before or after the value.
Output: 9 h 43 min
